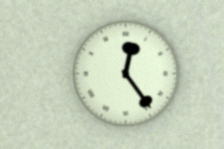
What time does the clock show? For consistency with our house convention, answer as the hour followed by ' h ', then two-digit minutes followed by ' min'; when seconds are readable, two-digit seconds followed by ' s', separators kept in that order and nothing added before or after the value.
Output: 12 h 24 min
